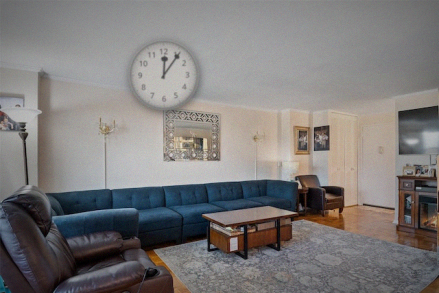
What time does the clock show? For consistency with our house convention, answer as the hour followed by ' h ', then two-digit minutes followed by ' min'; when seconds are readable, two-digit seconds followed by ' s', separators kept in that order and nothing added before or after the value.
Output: 12 h 06 min
